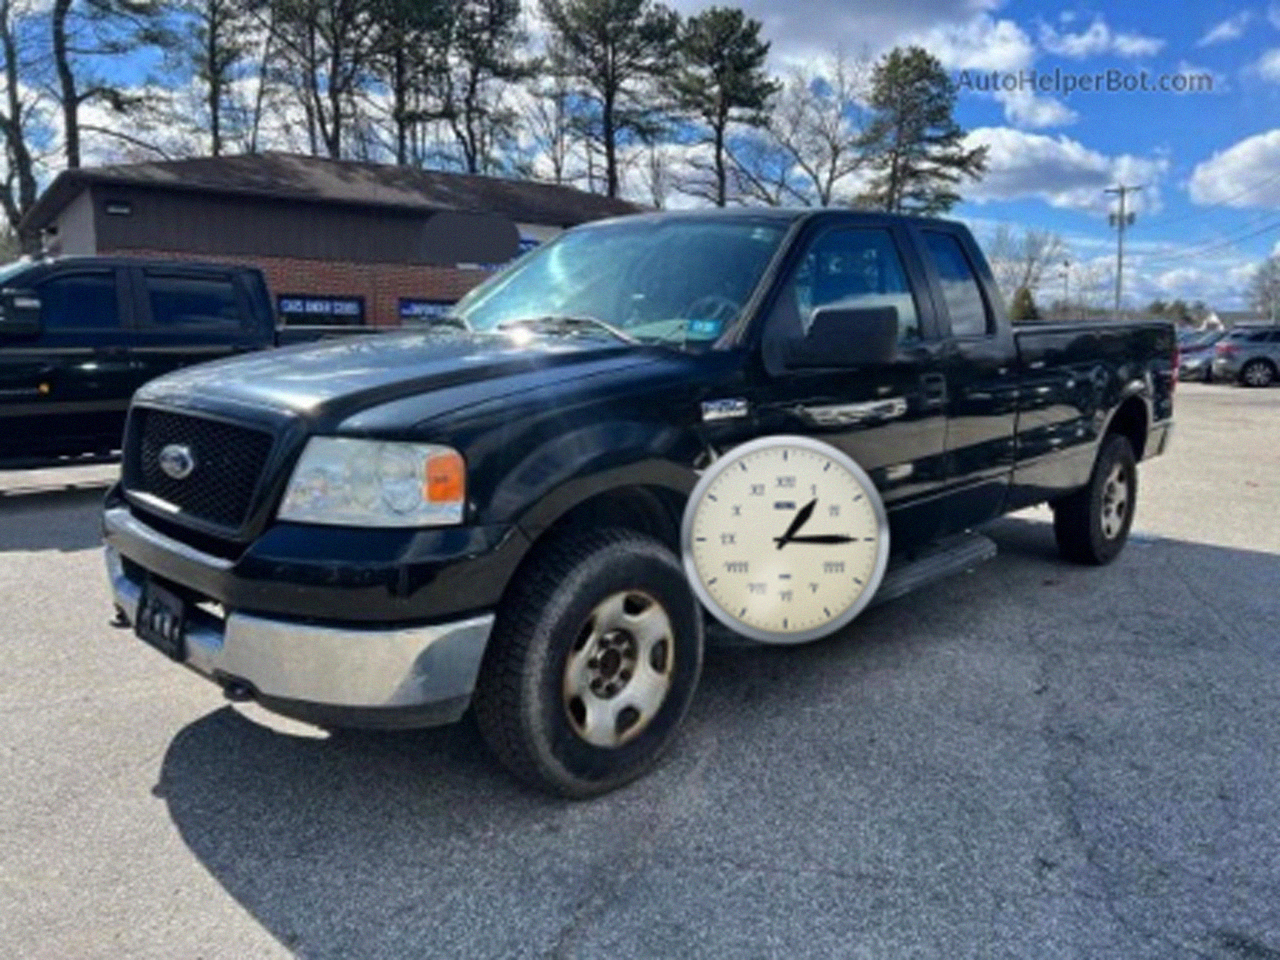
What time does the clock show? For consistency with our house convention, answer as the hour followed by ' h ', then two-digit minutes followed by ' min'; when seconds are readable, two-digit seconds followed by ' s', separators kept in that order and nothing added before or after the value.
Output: 1 h 15 min
